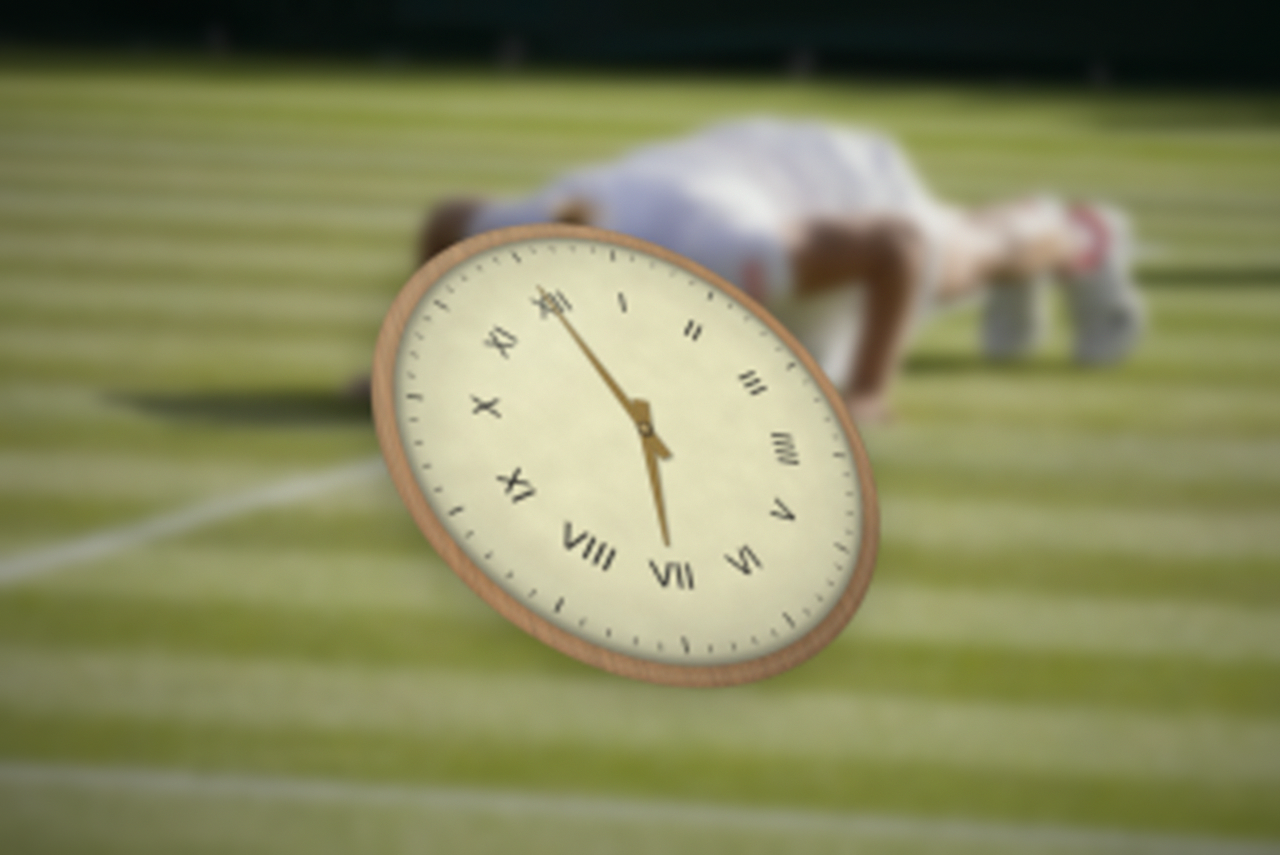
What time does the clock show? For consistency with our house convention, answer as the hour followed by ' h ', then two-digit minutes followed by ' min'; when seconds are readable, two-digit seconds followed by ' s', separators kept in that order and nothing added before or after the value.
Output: 7 h 00 min
